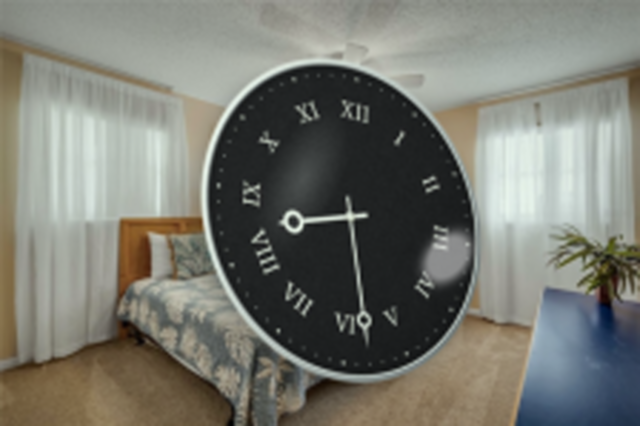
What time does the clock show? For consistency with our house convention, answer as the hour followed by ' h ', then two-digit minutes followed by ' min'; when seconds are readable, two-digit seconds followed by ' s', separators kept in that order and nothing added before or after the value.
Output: 8 h 28 min
